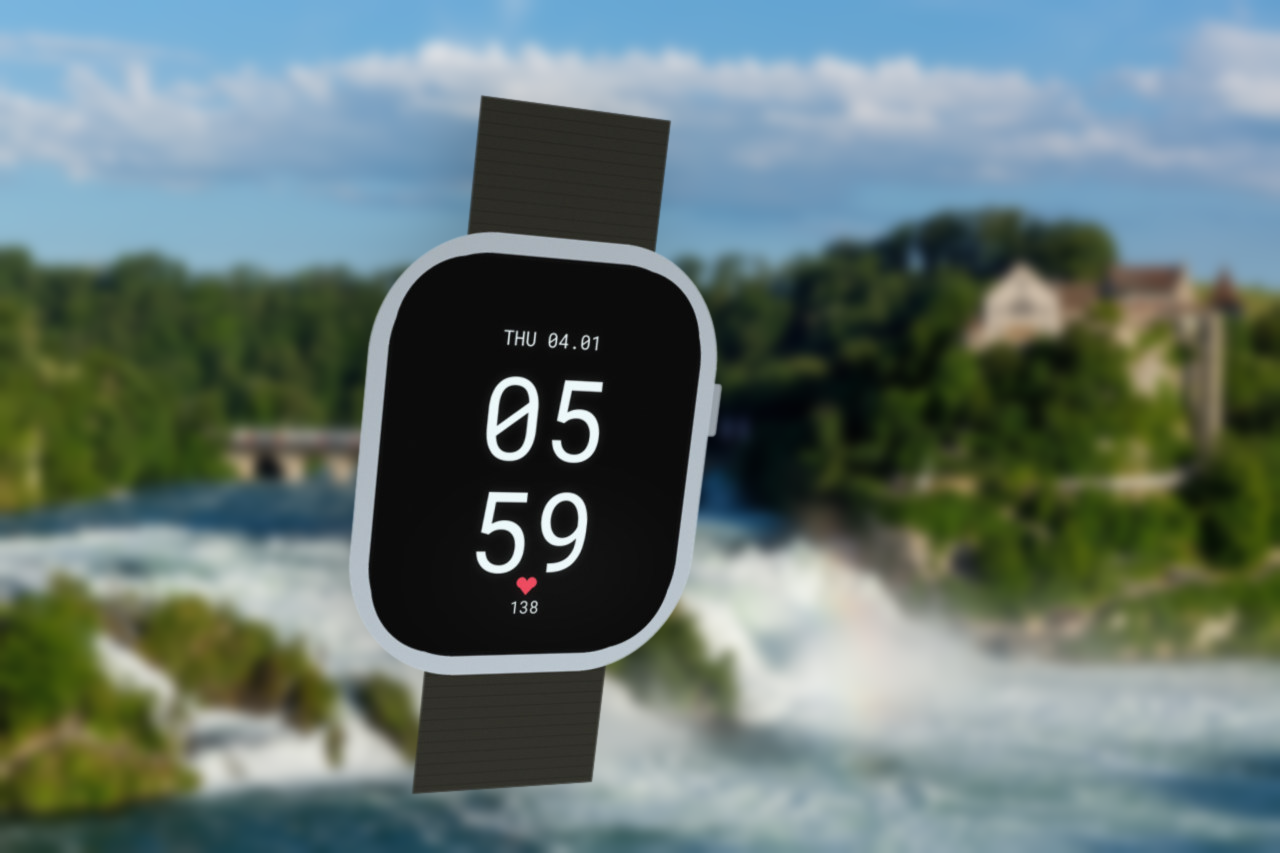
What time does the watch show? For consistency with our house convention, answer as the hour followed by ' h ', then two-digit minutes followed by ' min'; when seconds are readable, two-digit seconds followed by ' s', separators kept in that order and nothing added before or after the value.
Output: 5 h 59 min
